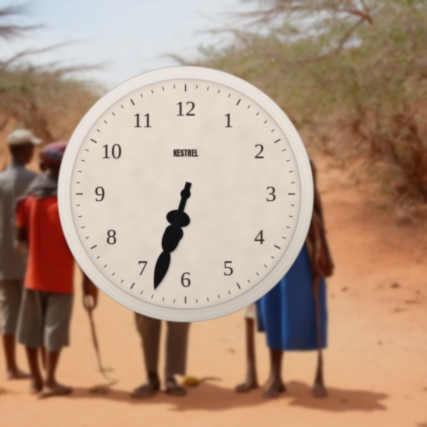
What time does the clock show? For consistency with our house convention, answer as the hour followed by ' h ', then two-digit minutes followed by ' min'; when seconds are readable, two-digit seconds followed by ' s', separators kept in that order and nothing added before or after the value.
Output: 6 h 33 min
